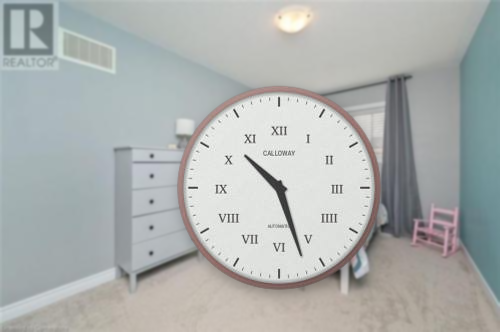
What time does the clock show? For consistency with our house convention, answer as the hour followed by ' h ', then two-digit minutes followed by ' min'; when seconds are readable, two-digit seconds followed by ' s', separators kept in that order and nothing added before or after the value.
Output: 10 h 27 min
